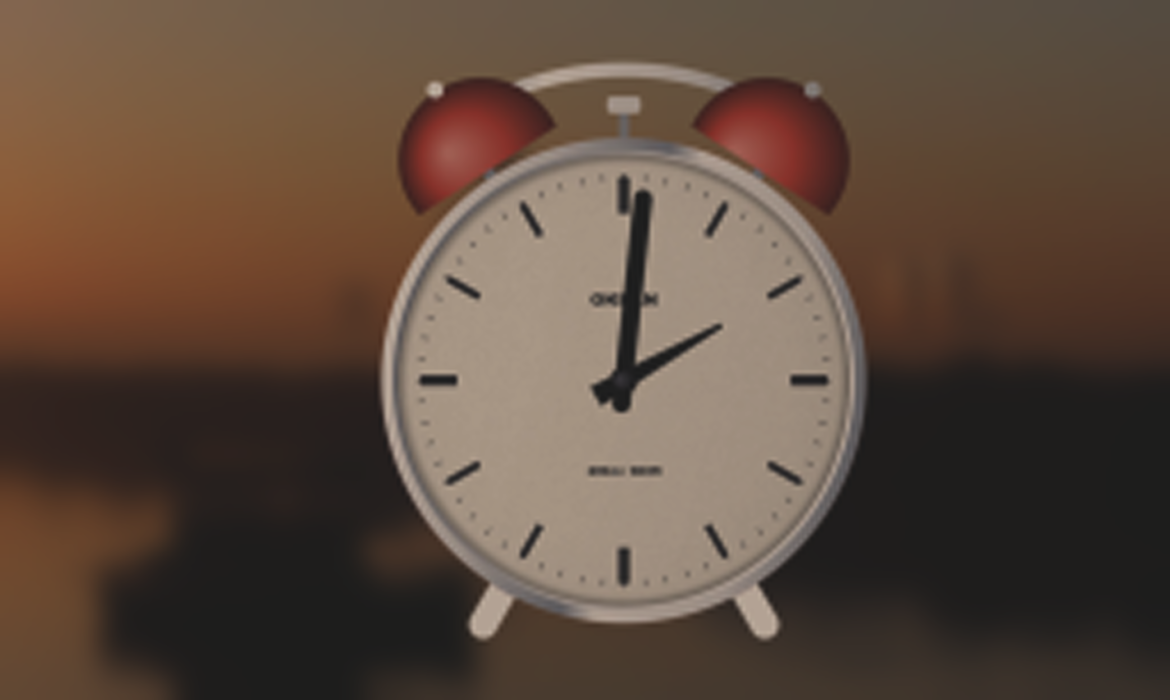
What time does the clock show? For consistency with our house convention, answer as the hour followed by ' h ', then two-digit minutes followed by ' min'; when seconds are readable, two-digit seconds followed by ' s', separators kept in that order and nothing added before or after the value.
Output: 2 h 01 min
